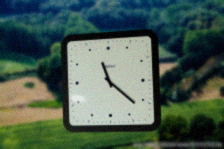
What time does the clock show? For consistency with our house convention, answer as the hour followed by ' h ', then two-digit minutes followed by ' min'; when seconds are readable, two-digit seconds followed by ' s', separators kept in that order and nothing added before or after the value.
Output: 11 h 22 min
